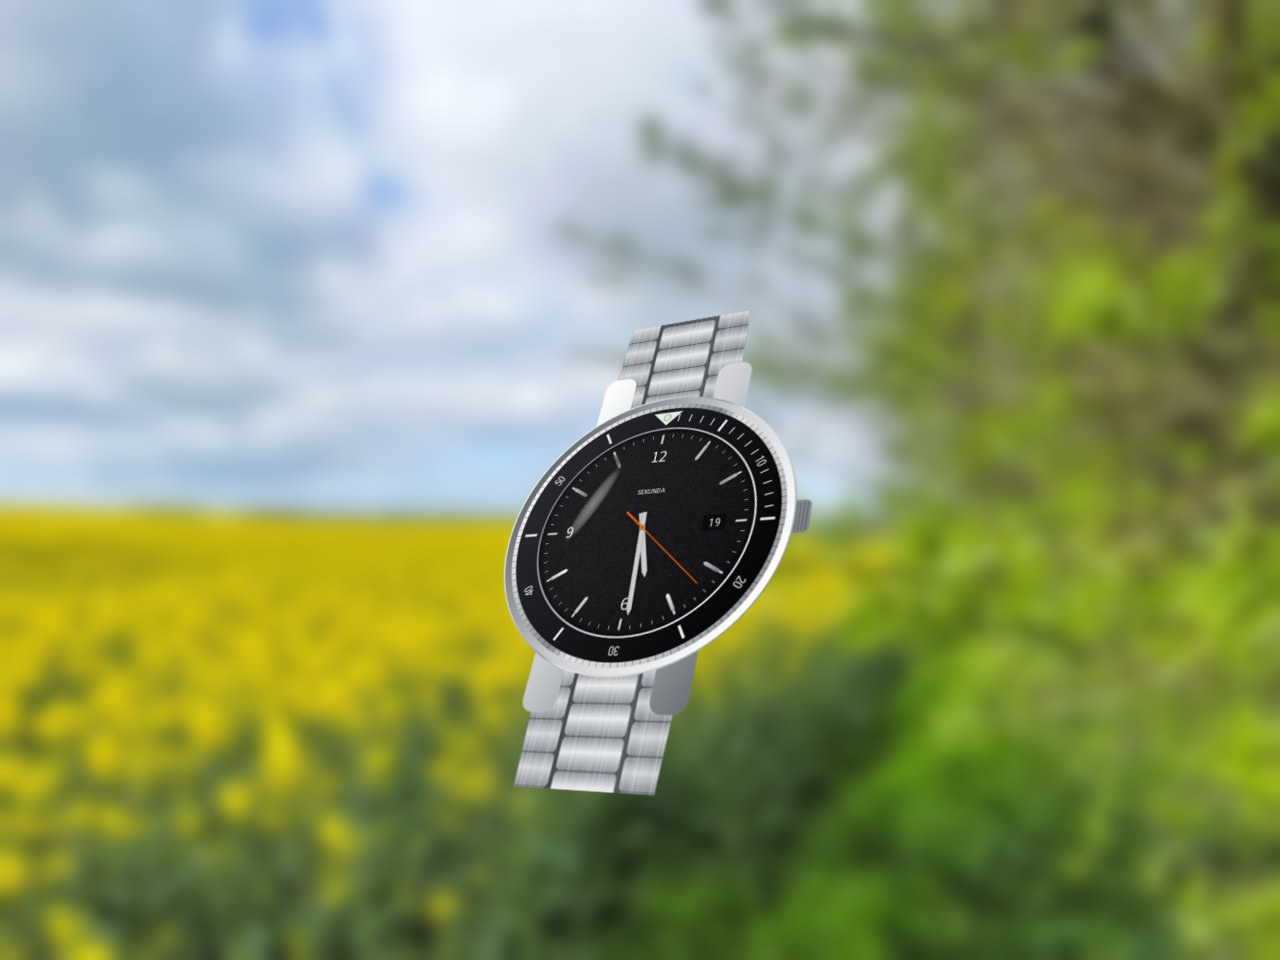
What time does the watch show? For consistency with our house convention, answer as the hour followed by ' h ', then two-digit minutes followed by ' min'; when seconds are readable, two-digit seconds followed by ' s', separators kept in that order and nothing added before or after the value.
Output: 5 h 29 min 22 s
